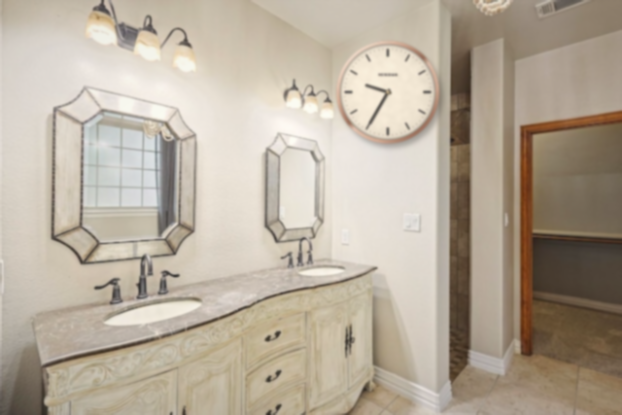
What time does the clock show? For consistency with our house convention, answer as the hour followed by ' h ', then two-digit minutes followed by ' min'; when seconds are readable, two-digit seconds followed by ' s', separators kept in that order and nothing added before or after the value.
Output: 9 h 35 min
